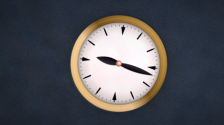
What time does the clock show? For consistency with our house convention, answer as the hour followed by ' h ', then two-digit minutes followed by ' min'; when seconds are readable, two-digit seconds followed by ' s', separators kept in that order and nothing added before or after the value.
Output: 9 h 17 min
